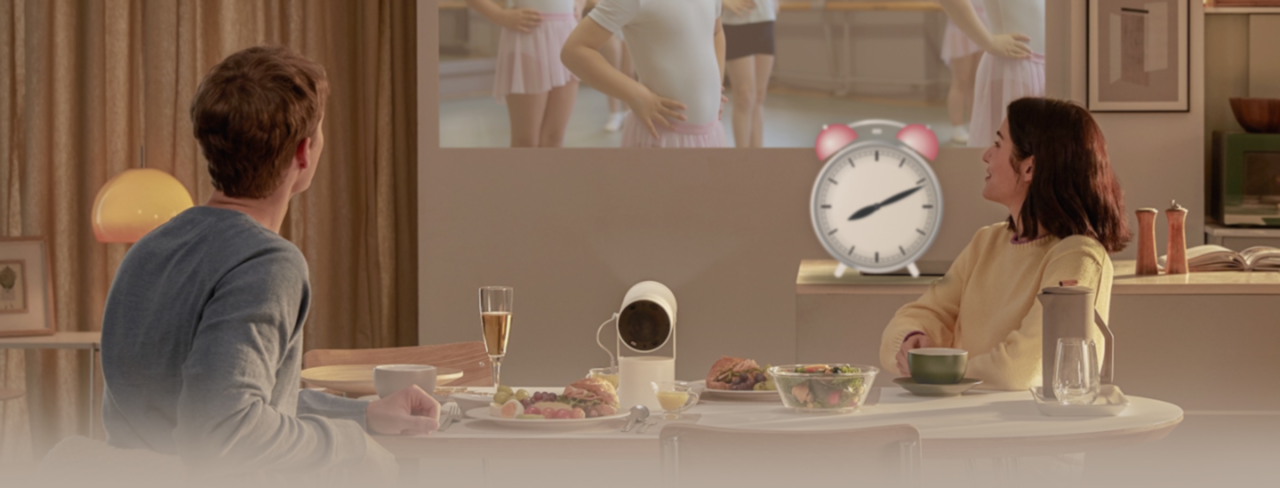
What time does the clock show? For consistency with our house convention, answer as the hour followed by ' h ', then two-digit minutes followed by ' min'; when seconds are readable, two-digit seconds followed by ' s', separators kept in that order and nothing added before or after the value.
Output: 8 h 11 min
